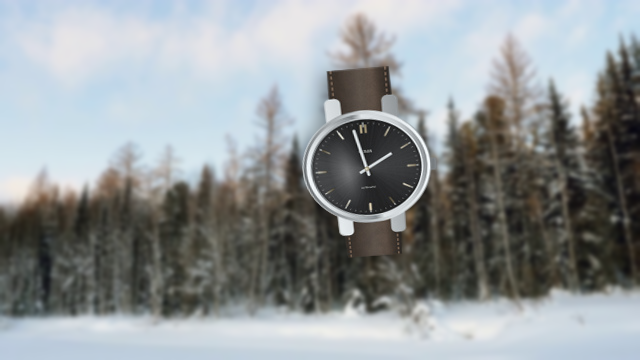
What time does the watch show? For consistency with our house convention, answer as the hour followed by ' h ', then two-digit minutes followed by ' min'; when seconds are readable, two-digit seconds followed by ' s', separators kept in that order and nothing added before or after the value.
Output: 1 h 58 min
